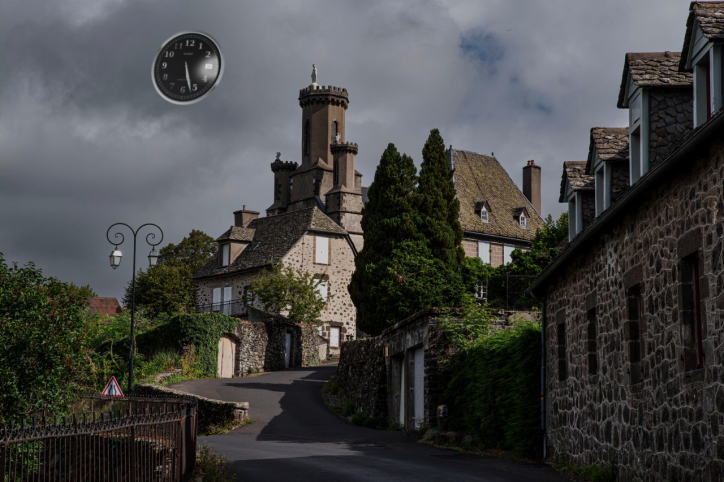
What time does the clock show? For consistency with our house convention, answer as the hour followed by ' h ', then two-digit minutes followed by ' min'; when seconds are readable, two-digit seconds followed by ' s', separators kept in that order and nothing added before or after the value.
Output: 5 h 27 min
